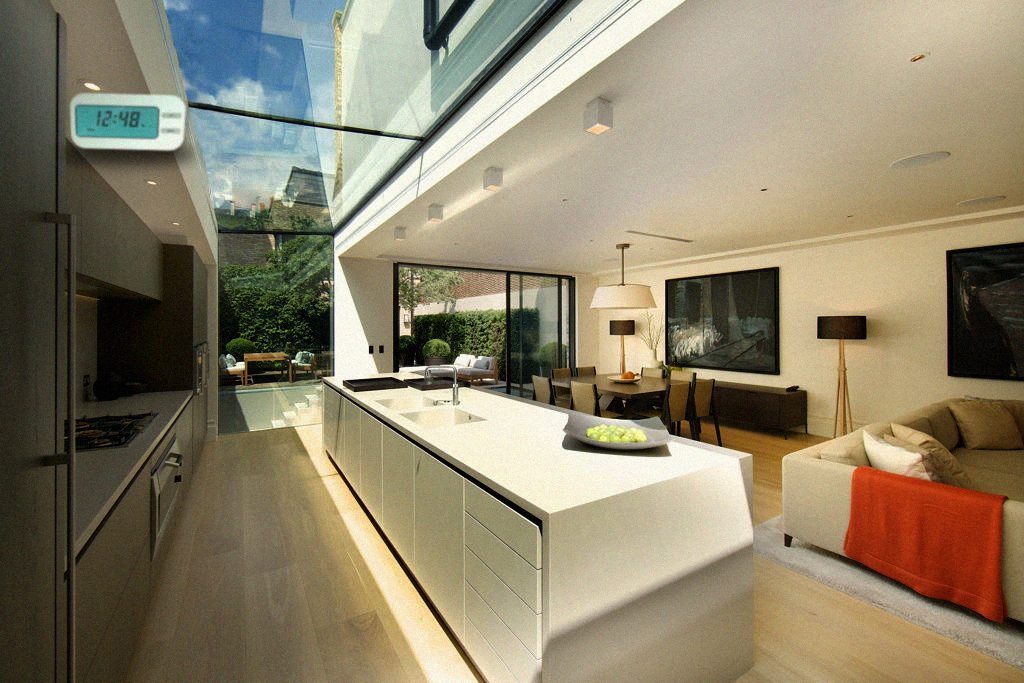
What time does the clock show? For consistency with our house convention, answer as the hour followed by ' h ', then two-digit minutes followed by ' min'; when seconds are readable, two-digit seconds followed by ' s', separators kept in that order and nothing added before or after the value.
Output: 12 h 48 min
